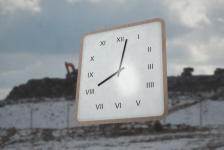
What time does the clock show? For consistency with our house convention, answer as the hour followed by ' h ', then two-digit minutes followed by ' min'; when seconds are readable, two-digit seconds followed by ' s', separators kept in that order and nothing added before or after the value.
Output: 8 h 02 min
